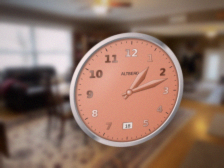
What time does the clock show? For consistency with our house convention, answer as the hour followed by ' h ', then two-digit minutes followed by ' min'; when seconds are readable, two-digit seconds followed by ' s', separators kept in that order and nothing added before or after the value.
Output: 1 h 12 min
